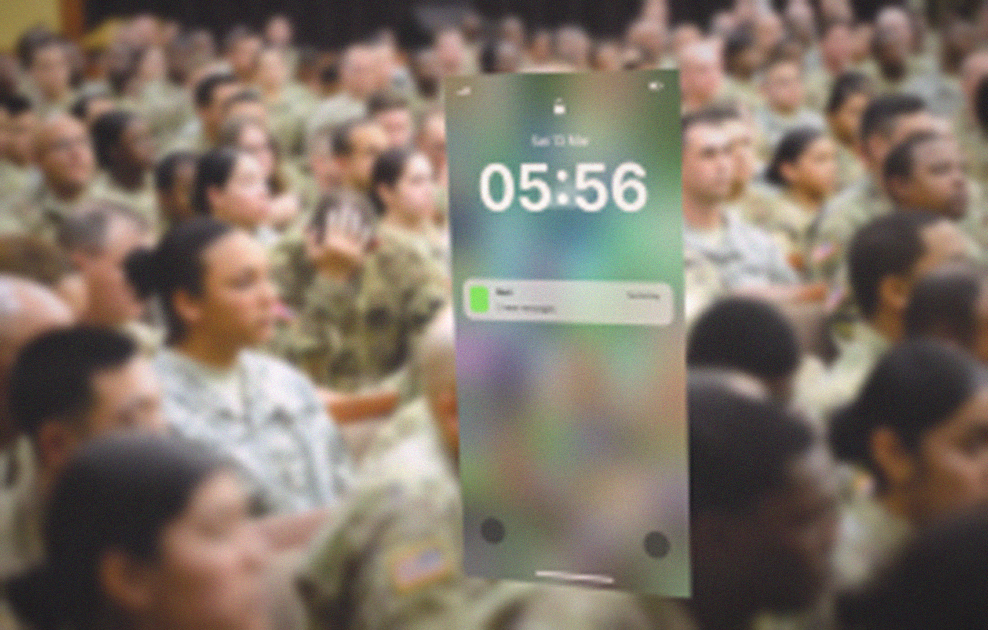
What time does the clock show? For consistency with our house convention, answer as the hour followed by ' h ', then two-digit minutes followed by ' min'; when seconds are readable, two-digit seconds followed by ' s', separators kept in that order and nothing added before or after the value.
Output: 5 h 56 min
